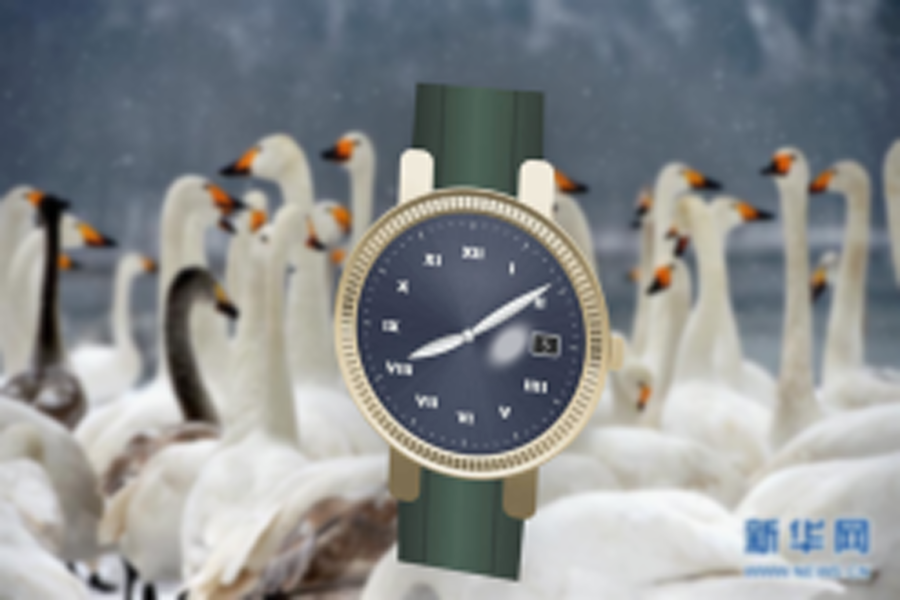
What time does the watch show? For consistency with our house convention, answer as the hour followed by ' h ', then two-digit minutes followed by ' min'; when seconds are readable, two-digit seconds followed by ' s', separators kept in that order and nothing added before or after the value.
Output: 8 h 09 min
